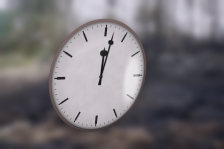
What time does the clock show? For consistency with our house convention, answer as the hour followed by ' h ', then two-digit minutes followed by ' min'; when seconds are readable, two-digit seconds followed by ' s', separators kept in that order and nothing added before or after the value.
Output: 12 h 02 min
